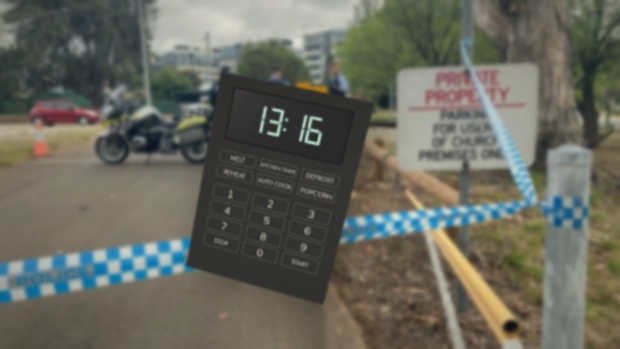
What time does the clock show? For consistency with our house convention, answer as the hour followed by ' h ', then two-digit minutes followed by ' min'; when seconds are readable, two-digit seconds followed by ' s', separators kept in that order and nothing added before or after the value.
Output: 13 h 16 min
